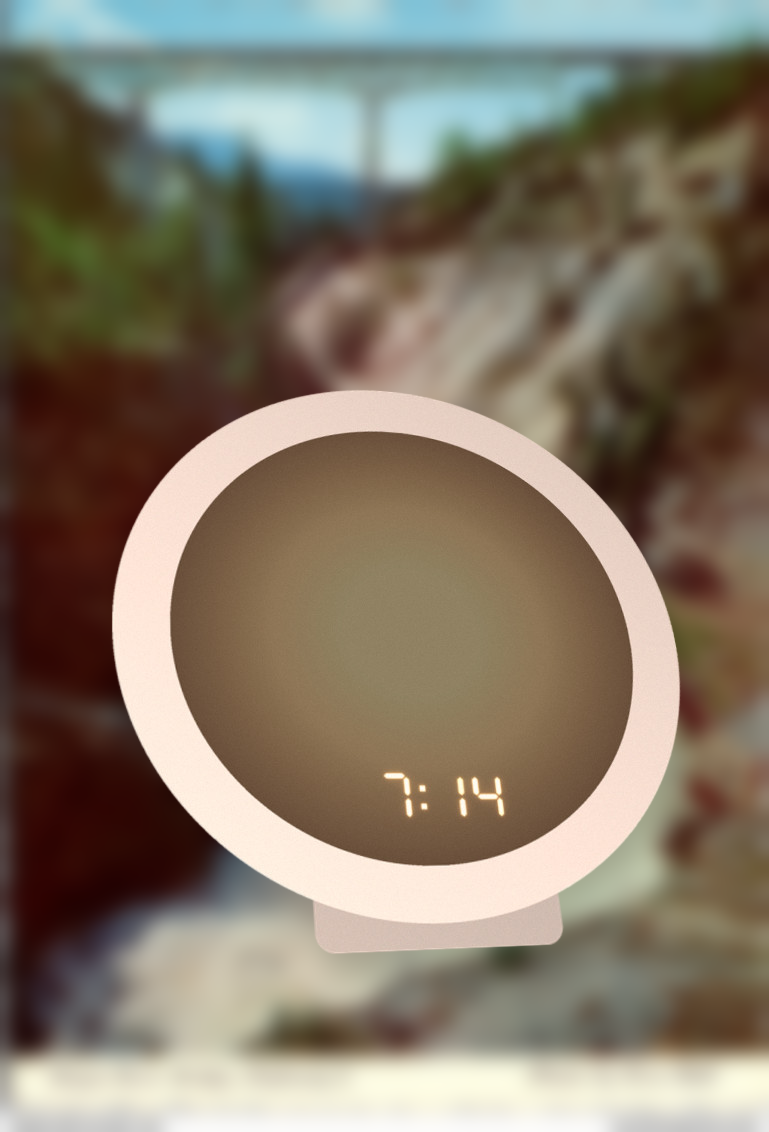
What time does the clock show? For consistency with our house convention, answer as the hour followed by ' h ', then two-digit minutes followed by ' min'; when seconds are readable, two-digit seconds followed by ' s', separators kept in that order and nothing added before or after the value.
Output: 7 h 14 min
